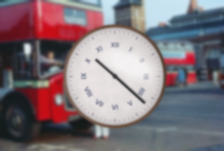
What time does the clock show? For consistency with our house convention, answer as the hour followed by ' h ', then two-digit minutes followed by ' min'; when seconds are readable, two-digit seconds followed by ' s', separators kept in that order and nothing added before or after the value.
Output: 10 h 22 min
